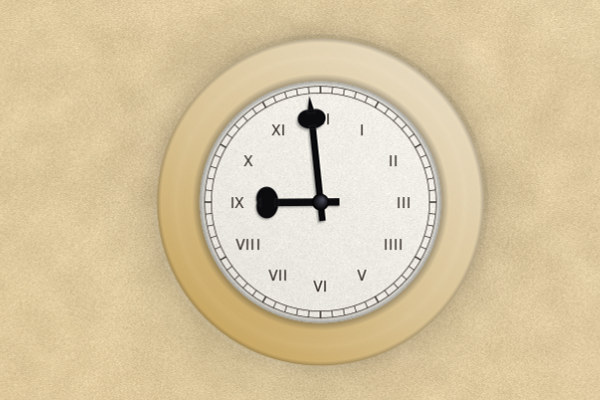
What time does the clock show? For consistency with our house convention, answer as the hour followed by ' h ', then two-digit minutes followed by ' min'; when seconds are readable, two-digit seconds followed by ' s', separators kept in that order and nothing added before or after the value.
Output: 8 h 59 min
